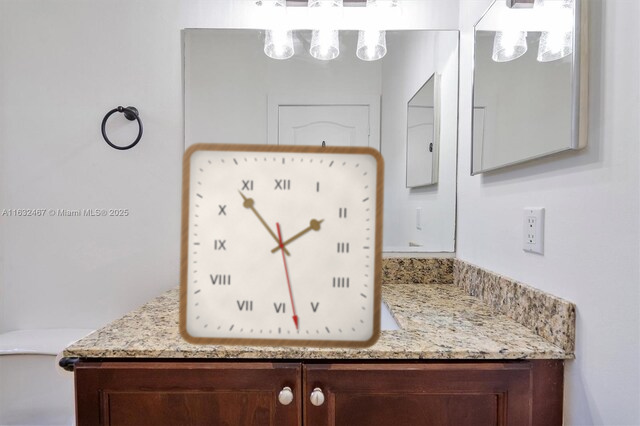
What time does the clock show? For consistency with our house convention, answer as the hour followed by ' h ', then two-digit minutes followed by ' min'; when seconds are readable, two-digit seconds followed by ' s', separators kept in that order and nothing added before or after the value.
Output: 1 h 53 min 28 s
